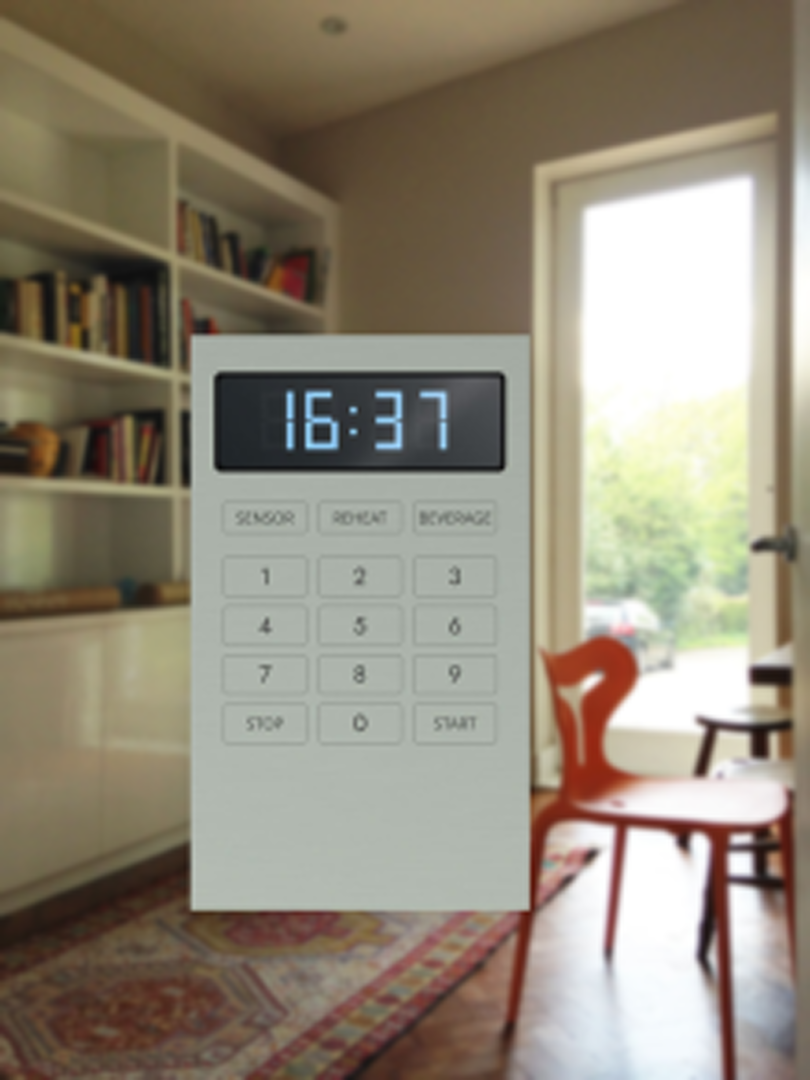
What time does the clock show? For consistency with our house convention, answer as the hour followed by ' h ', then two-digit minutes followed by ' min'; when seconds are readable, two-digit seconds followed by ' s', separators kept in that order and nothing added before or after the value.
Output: 16 h 37 min
